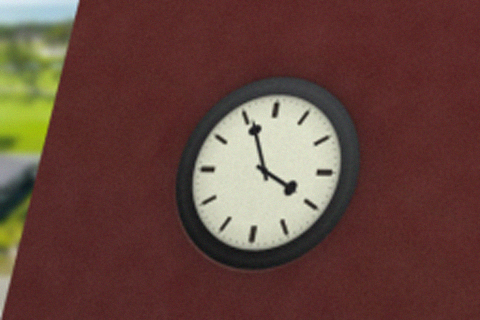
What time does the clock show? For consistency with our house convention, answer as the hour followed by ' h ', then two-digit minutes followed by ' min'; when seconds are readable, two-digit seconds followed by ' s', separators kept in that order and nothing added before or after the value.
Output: 3 h 56 min
